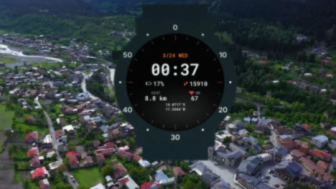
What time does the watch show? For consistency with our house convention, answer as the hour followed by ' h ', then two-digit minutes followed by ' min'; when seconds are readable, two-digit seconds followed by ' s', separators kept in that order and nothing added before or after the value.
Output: 0 h 37 min
